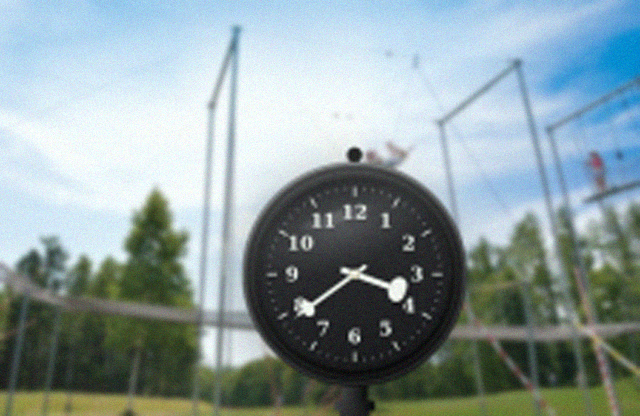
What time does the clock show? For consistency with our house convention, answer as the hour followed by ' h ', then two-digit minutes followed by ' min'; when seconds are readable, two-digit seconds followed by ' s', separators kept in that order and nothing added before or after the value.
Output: 3 h 39 min
